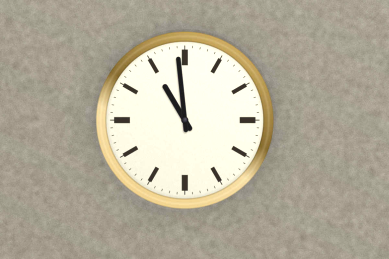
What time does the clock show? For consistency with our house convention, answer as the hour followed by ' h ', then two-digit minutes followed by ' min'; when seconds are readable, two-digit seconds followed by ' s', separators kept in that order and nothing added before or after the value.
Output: 10 h 59 min
